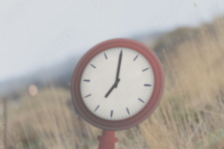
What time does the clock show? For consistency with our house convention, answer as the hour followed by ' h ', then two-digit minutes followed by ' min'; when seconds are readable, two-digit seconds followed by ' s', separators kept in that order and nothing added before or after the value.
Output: 7 h 00 min
